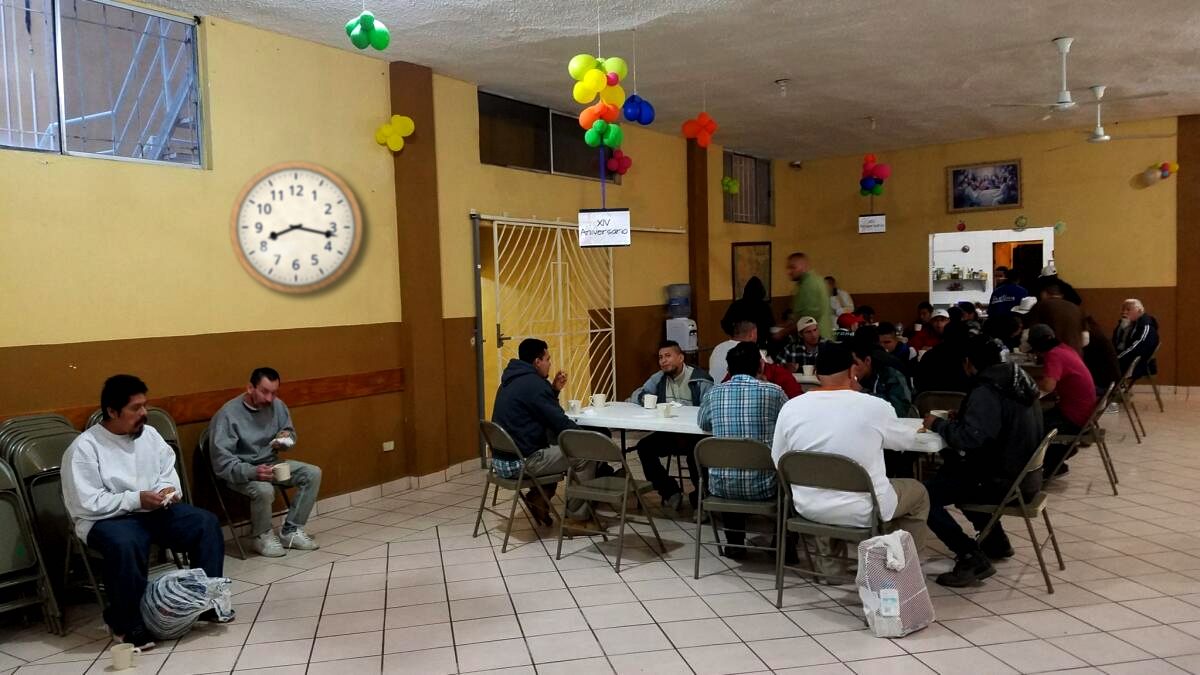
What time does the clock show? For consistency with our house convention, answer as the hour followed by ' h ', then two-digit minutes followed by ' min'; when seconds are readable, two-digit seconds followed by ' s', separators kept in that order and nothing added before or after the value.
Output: 8 h 17 min
